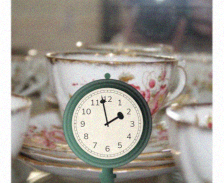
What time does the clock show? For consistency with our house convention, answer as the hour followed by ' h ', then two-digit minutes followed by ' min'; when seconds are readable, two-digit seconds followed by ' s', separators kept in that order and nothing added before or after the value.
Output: 1 h 58 min
